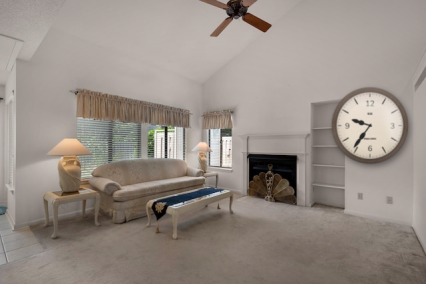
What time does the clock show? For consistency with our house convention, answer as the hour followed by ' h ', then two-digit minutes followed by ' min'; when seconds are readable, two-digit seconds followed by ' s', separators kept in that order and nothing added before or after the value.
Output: 9 h 36 min
